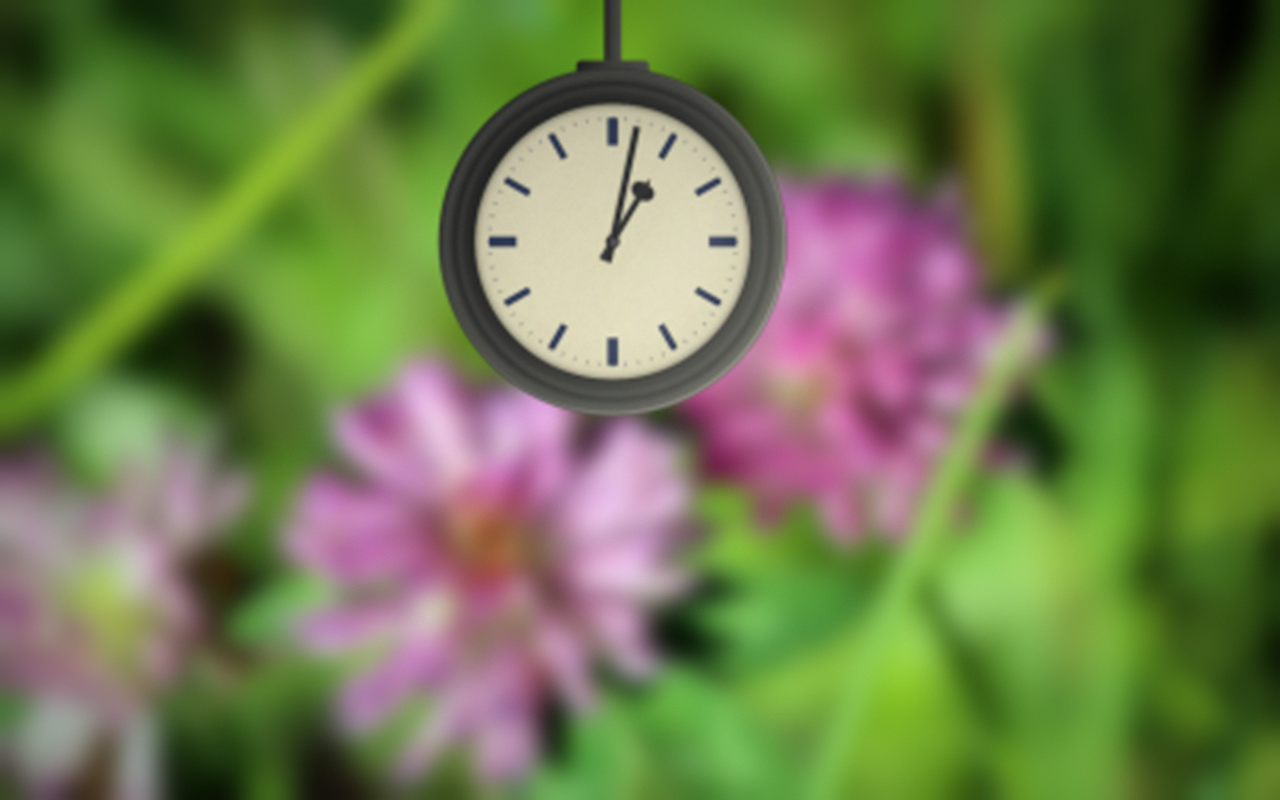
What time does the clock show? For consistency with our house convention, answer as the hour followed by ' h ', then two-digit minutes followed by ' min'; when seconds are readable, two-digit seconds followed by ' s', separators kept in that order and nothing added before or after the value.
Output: 1 h 02 min
